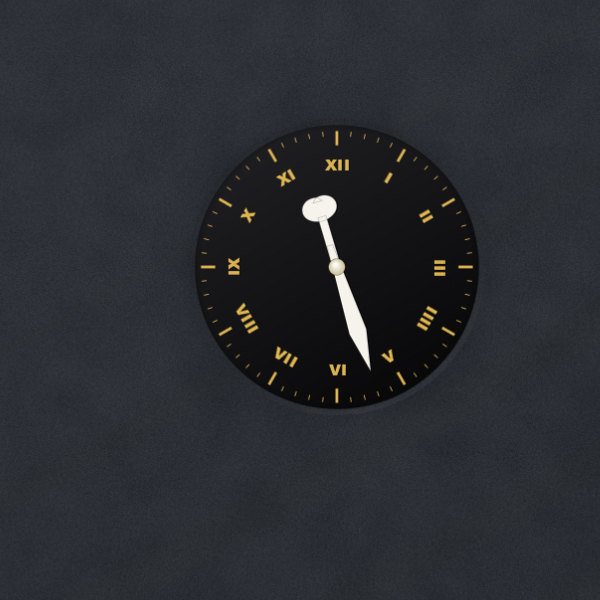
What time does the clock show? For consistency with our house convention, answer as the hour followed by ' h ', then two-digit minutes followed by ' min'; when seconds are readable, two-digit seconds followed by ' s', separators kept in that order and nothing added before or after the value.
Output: 11 h 27 min
